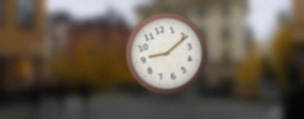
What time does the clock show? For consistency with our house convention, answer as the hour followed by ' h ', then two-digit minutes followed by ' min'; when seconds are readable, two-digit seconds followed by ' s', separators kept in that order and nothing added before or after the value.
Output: 9 h 11 min
